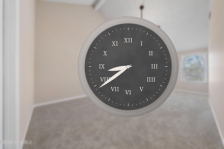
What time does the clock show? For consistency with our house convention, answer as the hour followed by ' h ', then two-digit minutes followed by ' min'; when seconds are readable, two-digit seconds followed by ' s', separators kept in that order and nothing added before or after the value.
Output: 8 h 39 min
